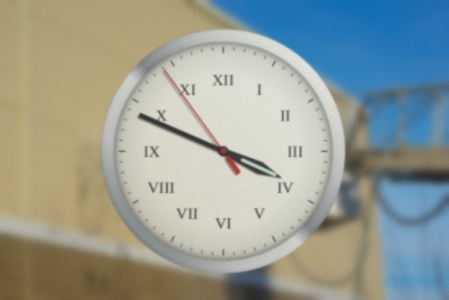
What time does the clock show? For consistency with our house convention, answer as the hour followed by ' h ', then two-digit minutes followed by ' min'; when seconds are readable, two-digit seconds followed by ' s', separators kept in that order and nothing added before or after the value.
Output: 3 h 48 min 54 s
